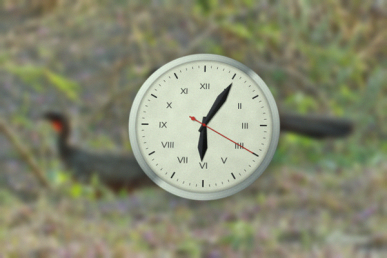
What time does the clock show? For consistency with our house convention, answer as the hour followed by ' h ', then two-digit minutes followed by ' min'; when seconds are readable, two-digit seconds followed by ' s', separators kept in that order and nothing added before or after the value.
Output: 6 h 05 min 20 s
